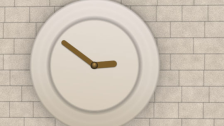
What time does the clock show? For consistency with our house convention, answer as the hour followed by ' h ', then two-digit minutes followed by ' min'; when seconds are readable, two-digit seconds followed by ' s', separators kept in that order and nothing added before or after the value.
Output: 2 h 51 min
